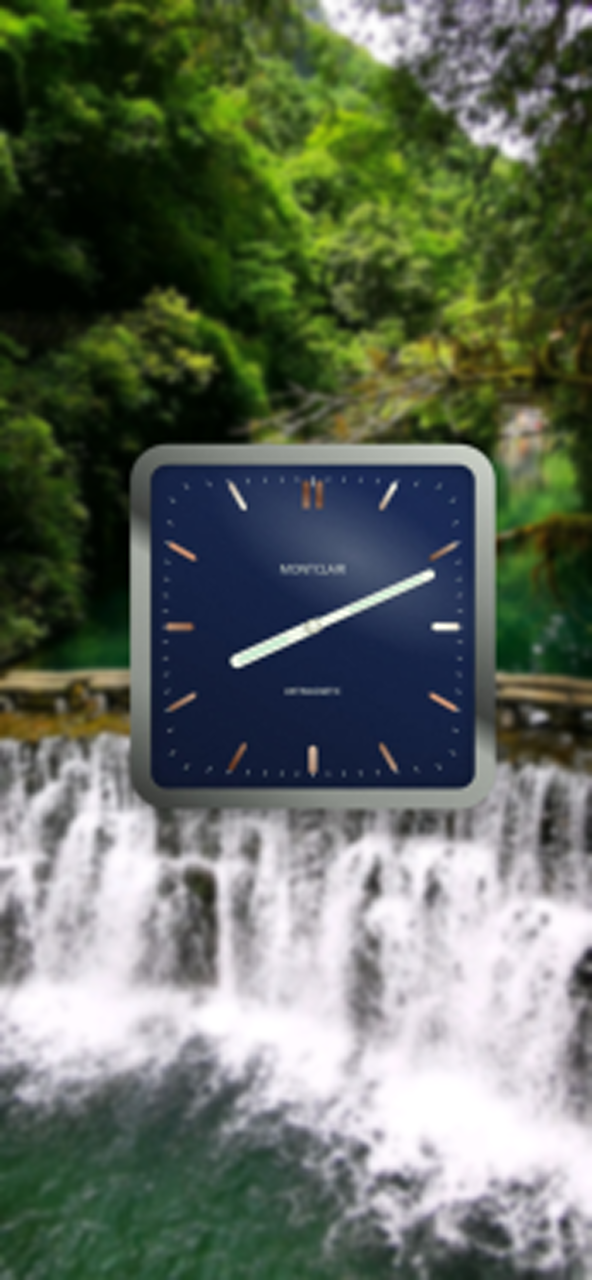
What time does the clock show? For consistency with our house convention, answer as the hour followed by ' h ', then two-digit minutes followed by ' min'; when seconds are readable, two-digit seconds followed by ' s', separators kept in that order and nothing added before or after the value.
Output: 8 h 11 min
